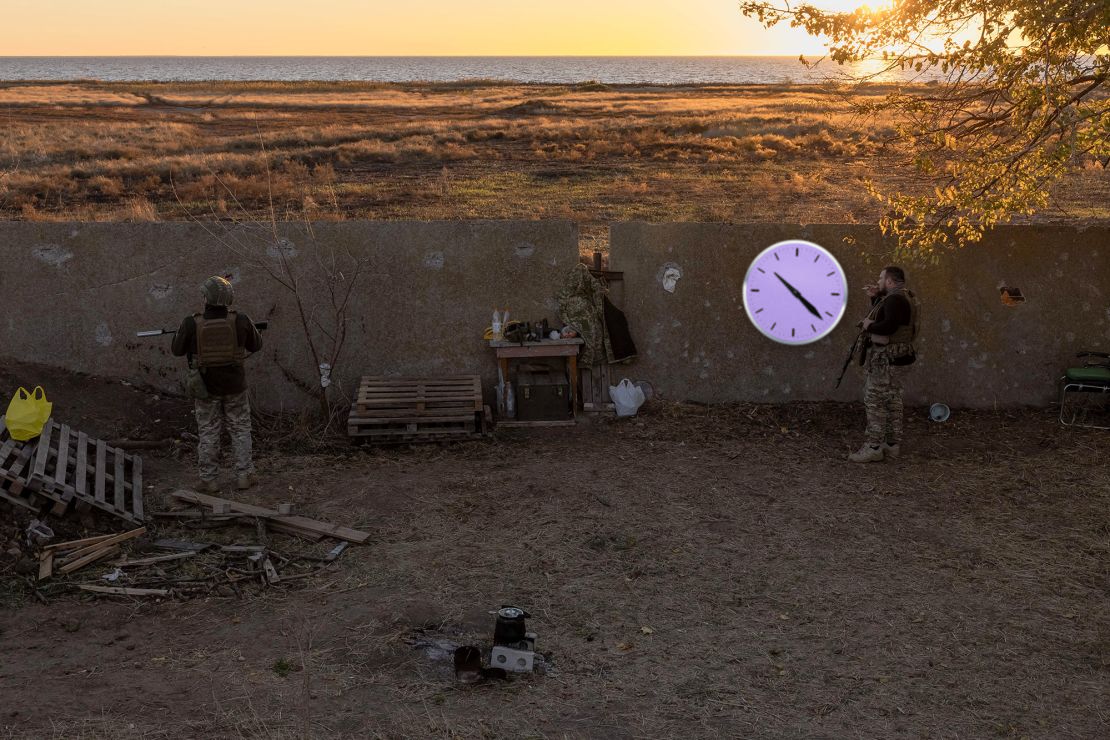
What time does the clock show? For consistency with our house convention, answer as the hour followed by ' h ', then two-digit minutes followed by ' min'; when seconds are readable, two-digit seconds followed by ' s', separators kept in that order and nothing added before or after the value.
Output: 10 h 22 min
